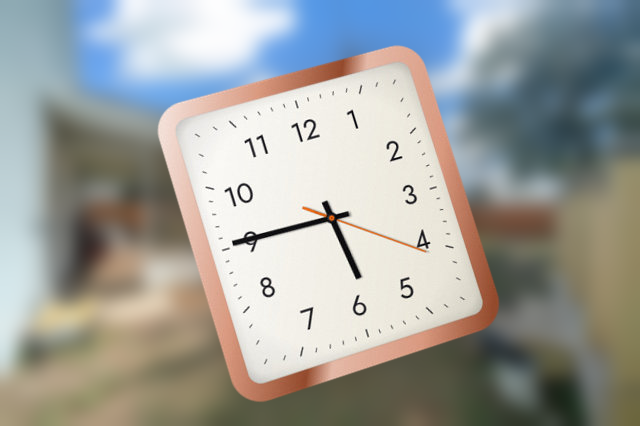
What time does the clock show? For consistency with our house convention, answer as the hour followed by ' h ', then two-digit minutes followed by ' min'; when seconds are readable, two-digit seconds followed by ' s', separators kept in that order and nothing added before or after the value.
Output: 5 h 45 min 21 s
